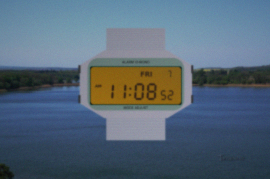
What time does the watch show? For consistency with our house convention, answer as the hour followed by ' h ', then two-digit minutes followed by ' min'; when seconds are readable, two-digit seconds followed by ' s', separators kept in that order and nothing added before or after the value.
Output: 11 h 08 min 52 s
